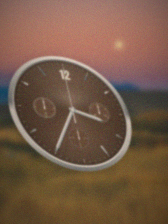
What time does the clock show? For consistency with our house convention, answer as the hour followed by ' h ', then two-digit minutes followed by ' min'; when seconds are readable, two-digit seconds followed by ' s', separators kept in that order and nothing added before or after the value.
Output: 3 h 35 min
